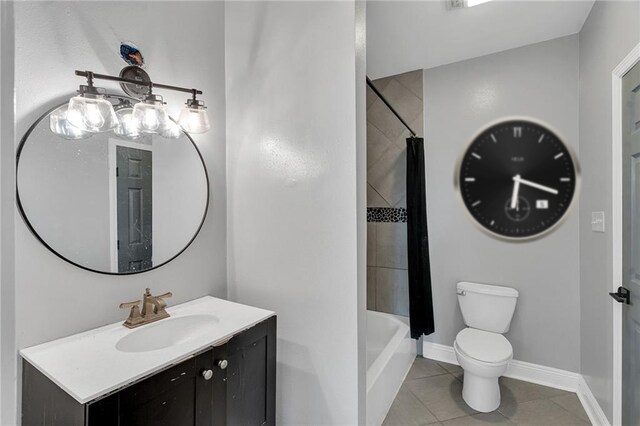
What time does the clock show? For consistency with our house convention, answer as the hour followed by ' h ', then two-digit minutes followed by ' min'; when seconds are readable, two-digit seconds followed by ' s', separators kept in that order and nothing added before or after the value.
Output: 6 h 18 min
